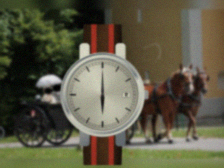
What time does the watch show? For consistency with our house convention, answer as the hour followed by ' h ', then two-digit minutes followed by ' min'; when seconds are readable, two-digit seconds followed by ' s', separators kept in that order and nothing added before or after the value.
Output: 6 h 00 min
